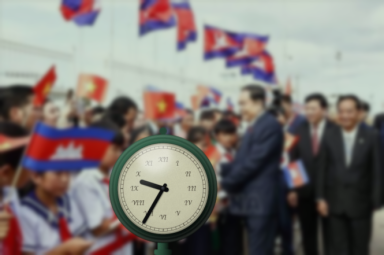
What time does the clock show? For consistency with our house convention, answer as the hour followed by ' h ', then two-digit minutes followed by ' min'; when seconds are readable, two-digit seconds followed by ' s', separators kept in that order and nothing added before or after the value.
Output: 9 h 35 min
